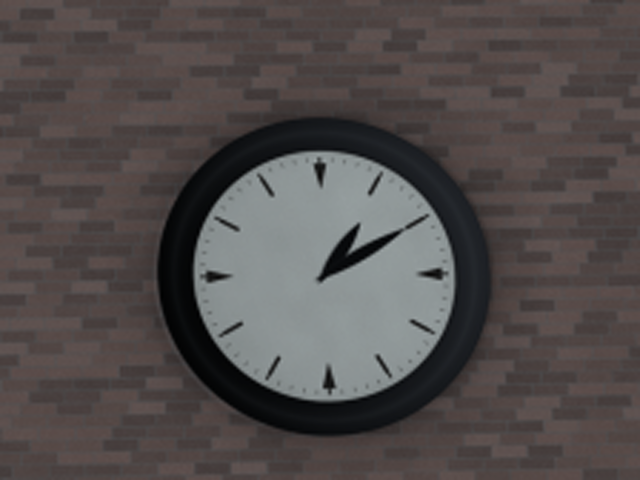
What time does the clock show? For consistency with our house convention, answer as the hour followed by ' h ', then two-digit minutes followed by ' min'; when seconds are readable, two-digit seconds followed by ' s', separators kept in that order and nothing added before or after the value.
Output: 1 h 10 min
